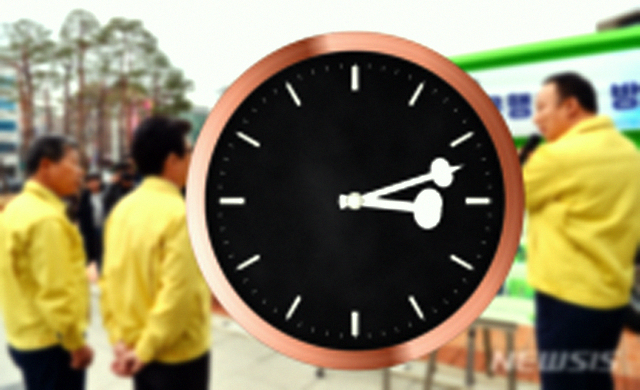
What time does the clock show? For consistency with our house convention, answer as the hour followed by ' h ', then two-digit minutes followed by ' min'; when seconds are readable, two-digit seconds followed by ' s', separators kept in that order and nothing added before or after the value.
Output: 3 h 12 min
